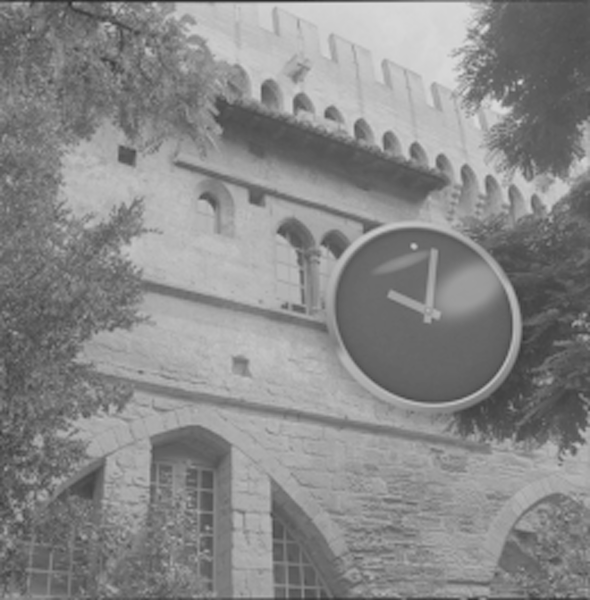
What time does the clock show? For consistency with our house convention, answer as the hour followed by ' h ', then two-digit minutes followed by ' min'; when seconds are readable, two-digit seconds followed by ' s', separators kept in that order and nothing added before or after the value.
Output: 10 h 03 min
